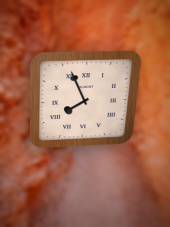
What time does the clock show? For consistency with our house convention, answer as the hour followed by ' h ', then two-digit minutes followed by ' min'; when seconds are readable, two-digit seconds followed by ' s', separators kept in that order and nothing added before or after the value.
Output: 7 h 56 min
